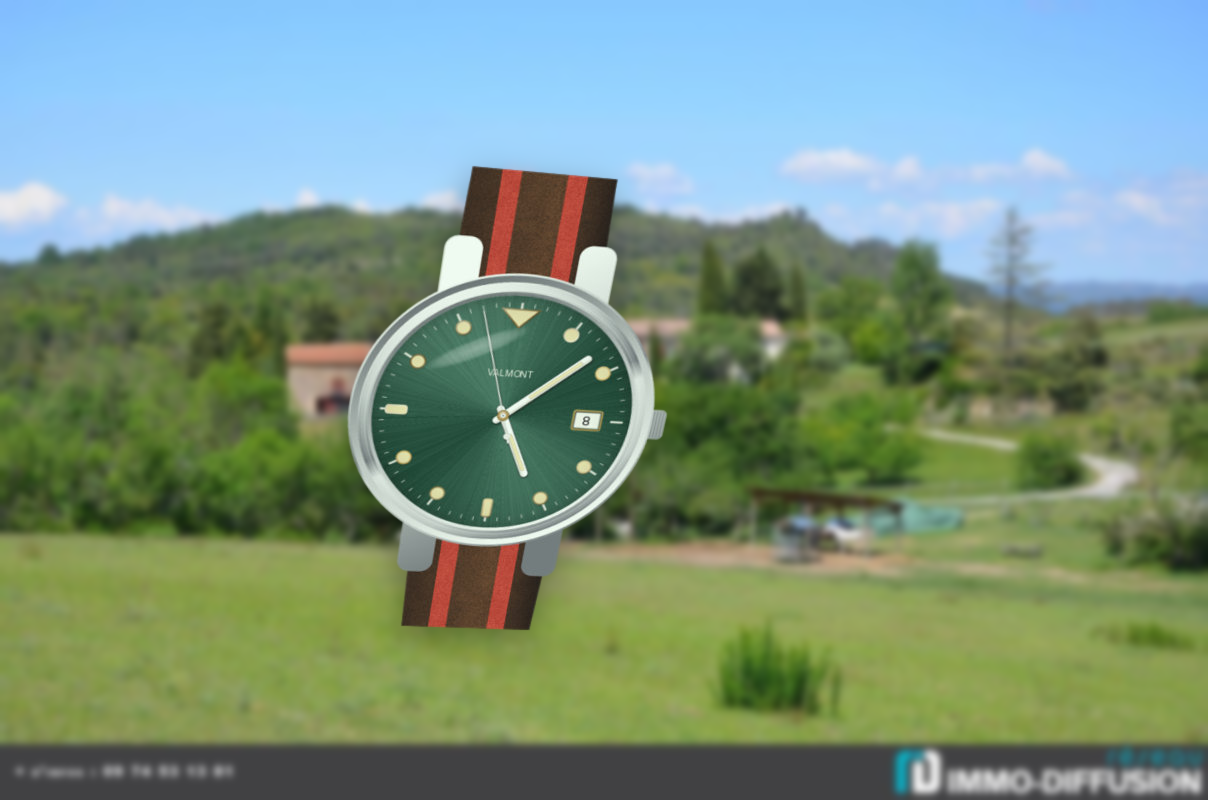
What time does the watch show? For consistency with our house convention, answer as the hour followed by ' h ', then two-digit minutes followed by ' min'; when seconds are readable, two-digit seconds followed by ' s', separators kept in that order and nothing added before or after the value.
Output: 5 h 07 min 57 s
